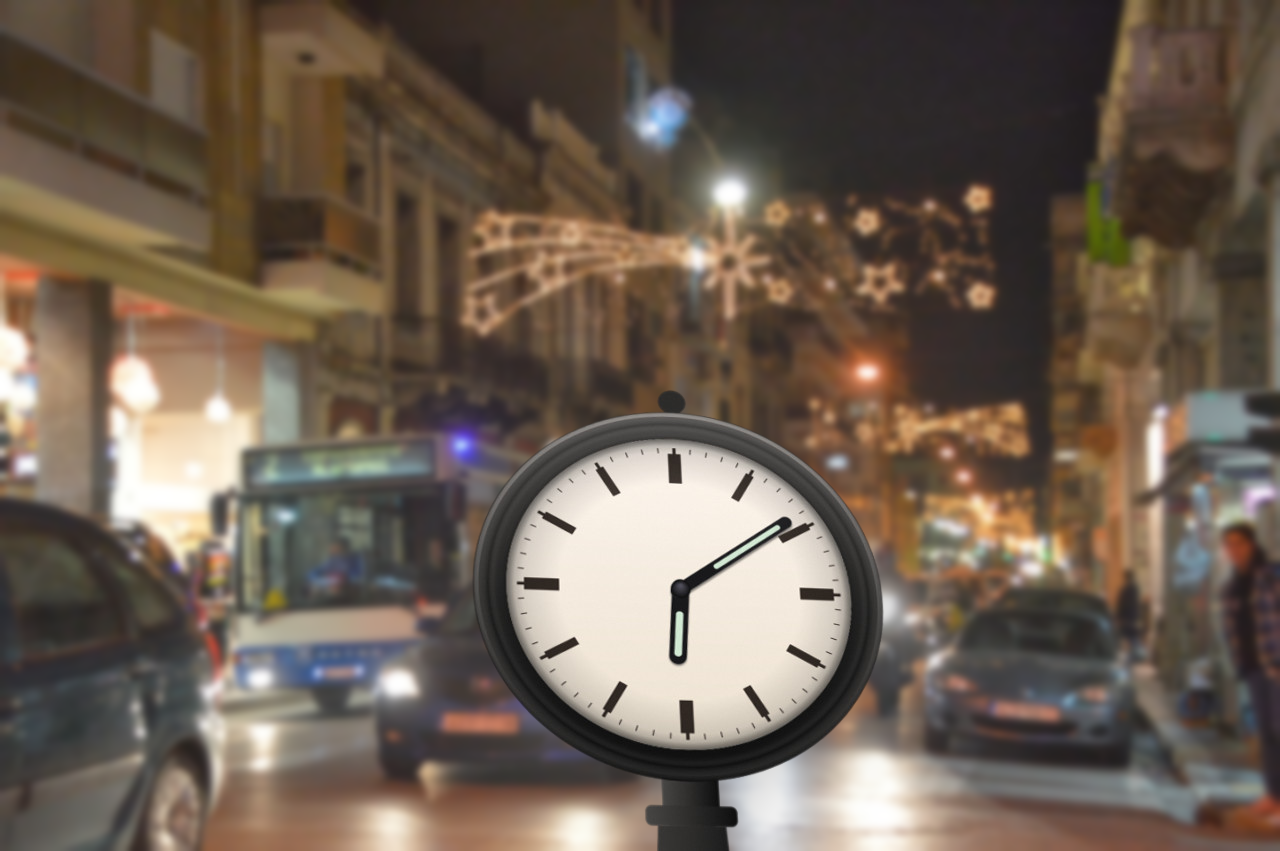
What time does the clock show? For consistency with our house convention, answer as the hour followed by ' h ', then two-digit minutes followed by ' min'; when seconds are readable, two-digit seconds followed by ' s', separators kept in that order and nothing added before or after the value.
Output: 6 h 09 min
